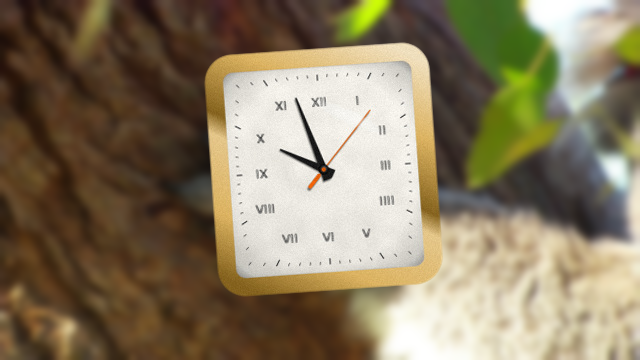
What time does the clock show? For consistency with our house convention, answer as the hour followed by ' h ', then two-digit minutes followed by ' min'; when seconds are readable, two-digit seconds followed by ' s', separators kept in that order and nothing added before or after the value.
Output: 9 h 57 min 07 s
